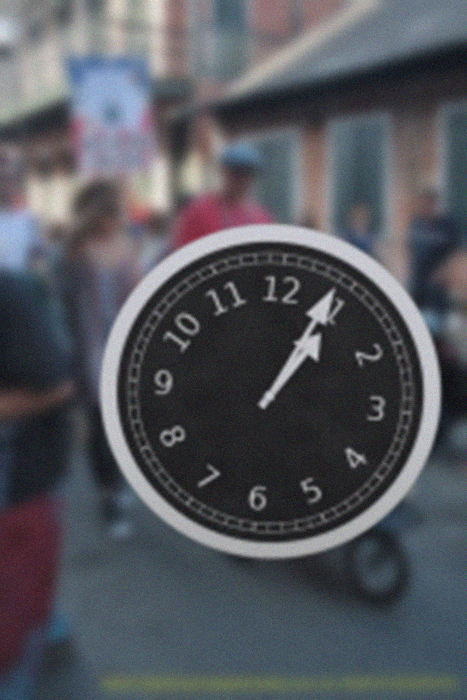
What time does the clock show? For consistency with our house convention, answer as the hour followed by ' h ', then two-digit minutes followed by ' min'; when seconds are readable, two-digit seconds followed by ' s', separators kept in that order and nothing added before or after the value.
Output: 1 h 04 min
